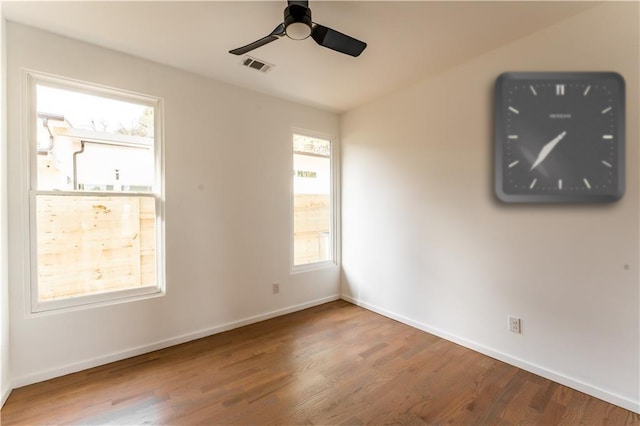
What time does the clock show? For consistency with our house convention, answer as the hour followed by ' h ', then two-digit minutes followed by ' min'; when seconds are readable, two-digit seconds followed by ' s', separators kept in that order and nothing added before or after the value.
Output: 7 h 37 min
